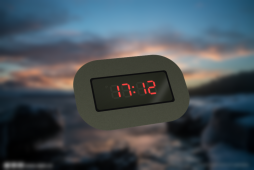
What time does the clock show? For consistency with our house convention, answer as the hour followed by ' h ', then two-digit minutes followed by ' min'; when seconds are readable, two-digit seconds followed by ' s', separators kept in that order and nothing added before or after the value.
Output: 17 h 12 min
